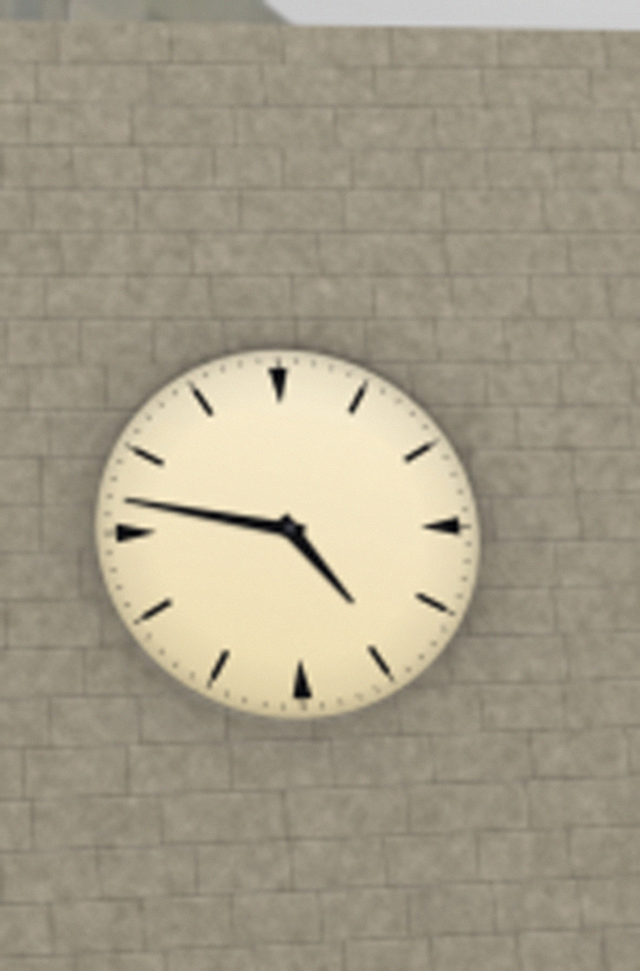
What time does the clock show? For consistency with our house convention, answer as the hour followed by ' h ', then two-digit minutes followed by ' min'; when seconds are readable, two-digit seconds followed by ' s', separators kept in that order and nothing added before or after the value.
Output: 4 h 47 min
